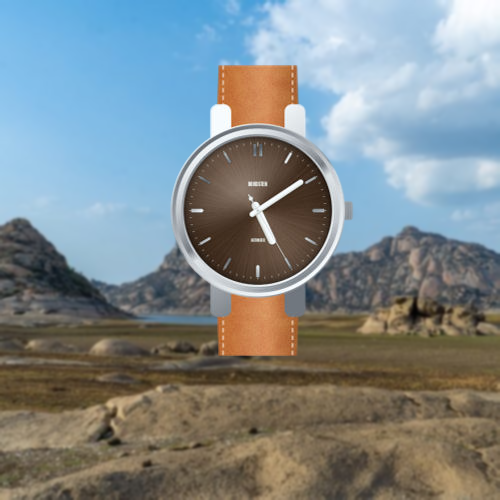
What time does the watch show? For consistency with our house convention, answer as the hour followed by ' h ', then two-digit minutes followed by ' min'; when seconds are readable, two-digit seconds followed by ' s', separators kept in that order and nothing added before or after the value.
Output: 5 h 09 min 25 s
